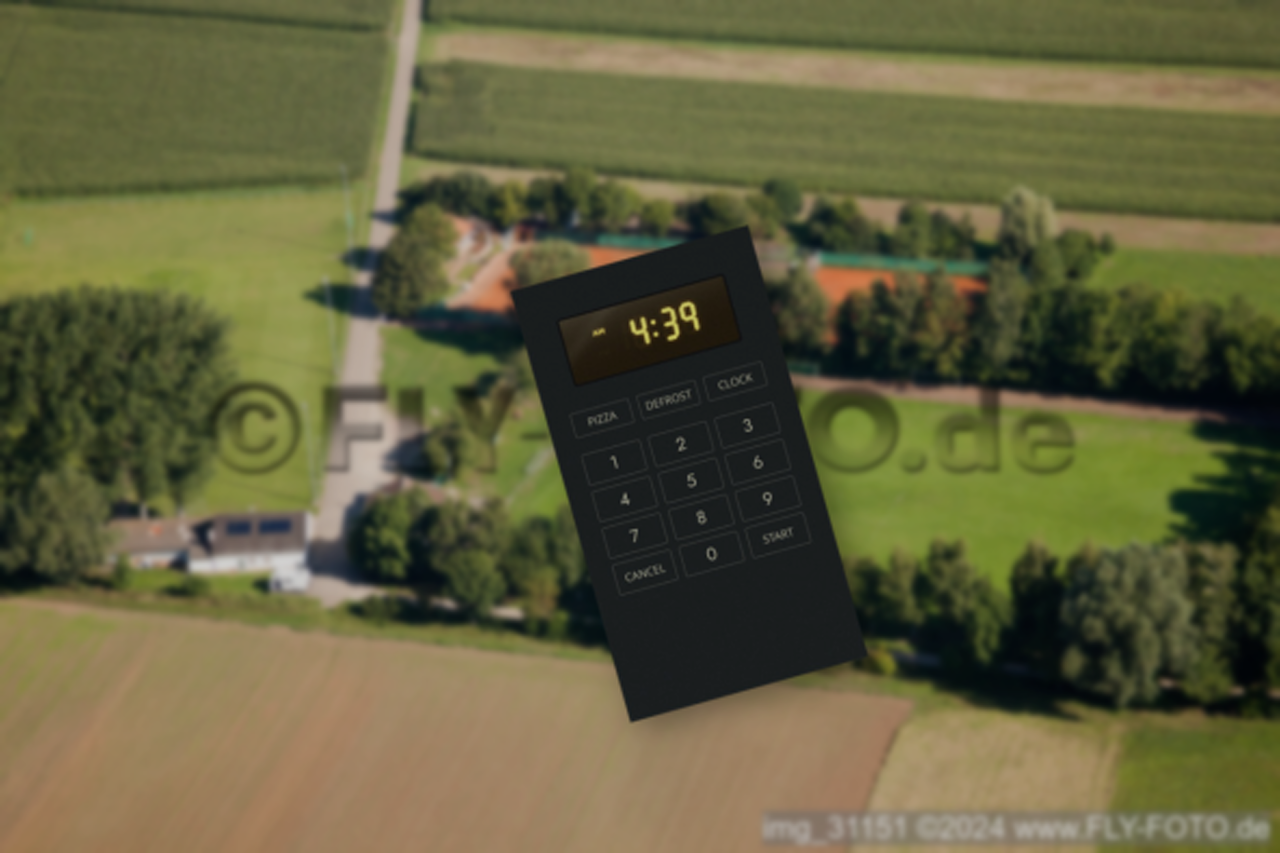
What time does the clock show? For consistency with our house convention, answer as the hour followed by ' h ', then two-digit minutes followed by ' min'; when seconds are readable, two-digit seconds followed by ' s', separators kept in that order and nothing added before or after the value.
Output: 4 h 39 min
